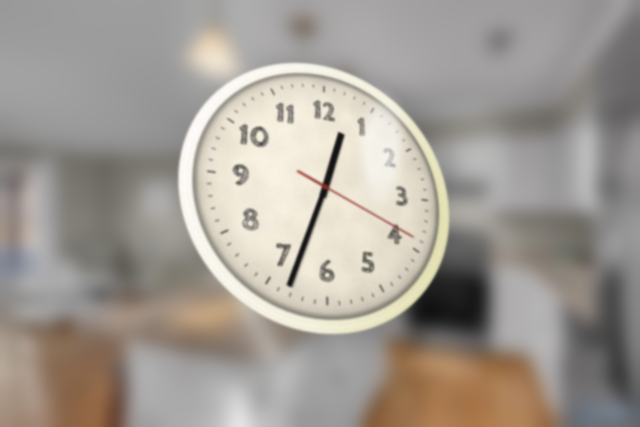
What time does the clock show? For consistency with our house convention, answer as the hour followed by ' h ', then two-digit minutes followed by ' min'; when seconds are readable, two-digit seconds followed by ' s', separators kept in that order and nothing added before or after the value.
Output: 12 h 33 min 19 s
